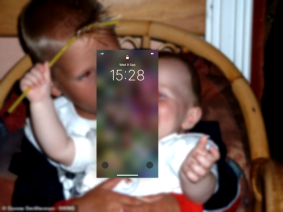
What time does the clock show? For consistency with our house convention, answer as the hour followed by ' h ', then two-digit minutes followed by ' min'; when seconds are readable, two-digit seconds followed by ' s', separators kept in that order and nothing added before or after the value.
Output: 15 h 28 min
